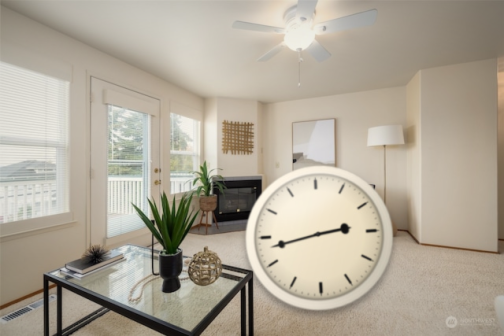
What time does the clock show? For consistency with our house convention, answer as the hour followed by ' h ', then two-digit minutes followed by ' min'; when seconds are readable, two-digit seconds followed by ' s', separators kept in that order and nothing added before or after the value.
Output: 2 h 43 min
